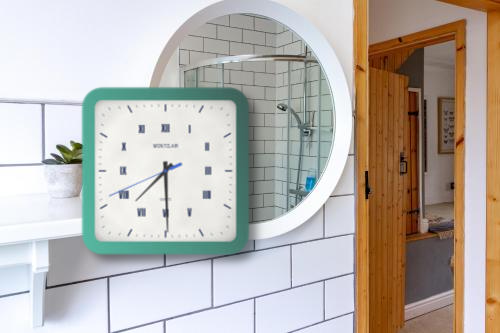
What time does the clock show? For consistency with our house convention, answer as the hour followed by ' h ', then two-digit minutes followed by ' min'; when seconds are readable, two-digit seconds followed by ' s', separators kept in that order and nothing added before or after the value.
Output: 7 h 29 min 41 s
